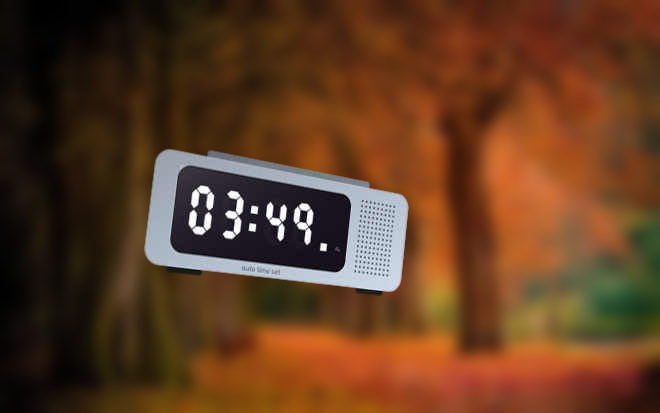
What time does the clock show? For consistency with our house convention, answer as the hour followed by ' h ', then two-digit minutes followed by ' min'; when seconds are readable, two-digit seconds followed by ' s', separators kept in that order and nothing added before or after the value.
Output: 3 h 49 min
